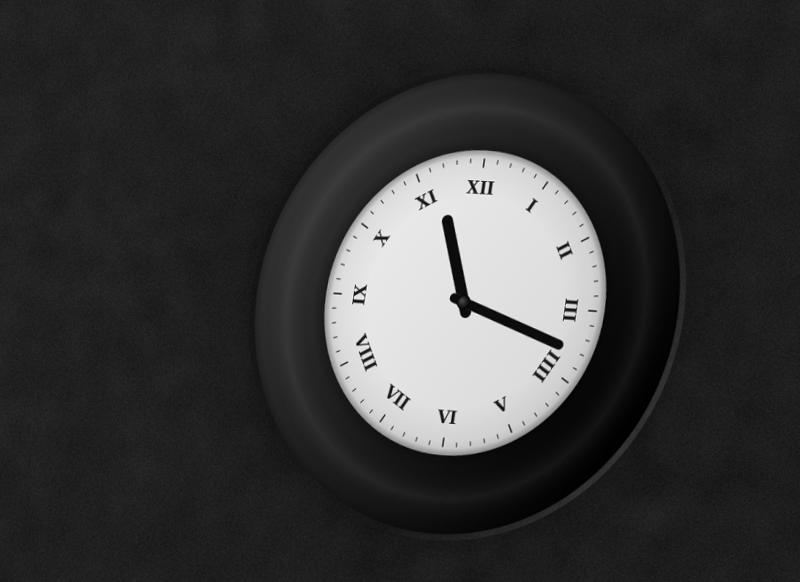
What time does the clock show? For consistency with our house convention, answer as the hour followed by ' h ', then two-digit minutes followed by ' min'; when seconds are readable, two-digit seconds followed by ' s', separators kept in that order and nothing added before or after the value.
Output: 11 h 18 min
